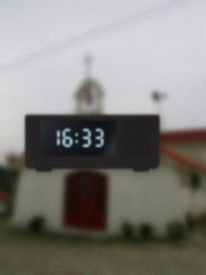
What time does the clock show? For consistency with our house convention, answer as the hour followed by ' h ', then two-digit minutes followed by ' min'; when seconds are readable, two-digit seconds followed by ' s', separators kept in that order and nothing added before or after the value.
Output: 16 h 33 min
